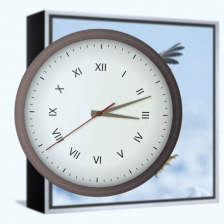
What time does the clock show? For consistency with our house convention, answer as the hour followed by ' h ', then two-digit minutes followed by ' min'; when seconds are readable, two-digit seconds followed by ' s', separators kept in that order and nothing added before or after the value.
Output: 3 h 11 min 39 s
